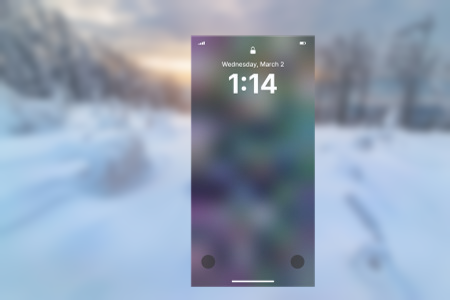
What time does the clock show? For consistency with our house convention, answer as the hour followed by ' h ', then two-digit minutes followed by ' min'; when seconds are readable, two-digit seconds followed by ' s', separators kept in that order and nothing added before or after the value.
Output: 1 h 14 min
